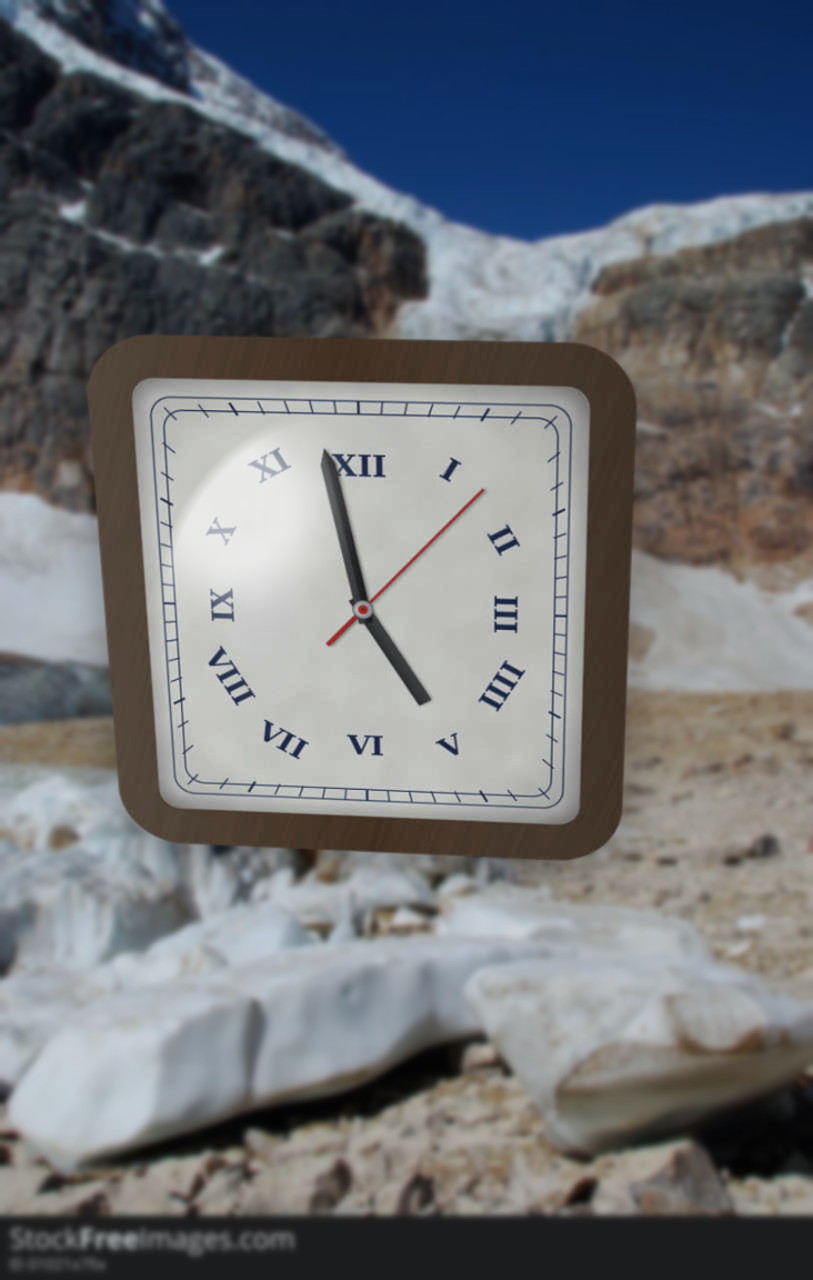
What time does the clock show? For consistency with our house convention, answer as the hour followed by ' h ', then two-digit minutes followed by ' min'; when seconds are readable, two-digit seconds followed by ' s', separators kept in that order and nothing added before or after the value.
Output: 4 h 58 min 07 s
